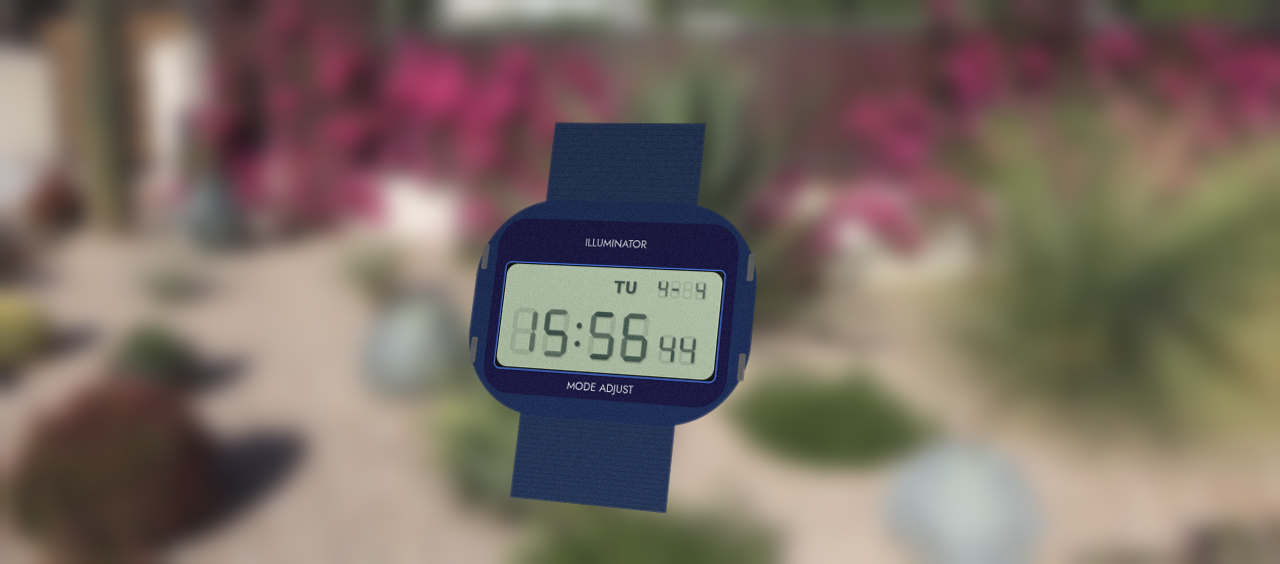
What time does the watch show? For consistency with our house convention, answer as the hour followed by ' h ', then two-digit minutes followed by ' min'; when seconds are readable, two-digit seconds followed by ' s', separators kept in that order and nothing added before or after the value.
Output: 15 h 56 min 44 s
